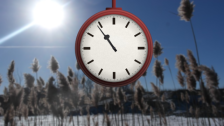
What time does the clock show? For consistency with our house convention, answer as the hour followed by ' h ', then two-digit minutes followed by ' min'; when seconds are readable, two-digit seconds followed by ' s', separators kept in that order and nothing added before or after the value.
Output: 10 h 54 min
